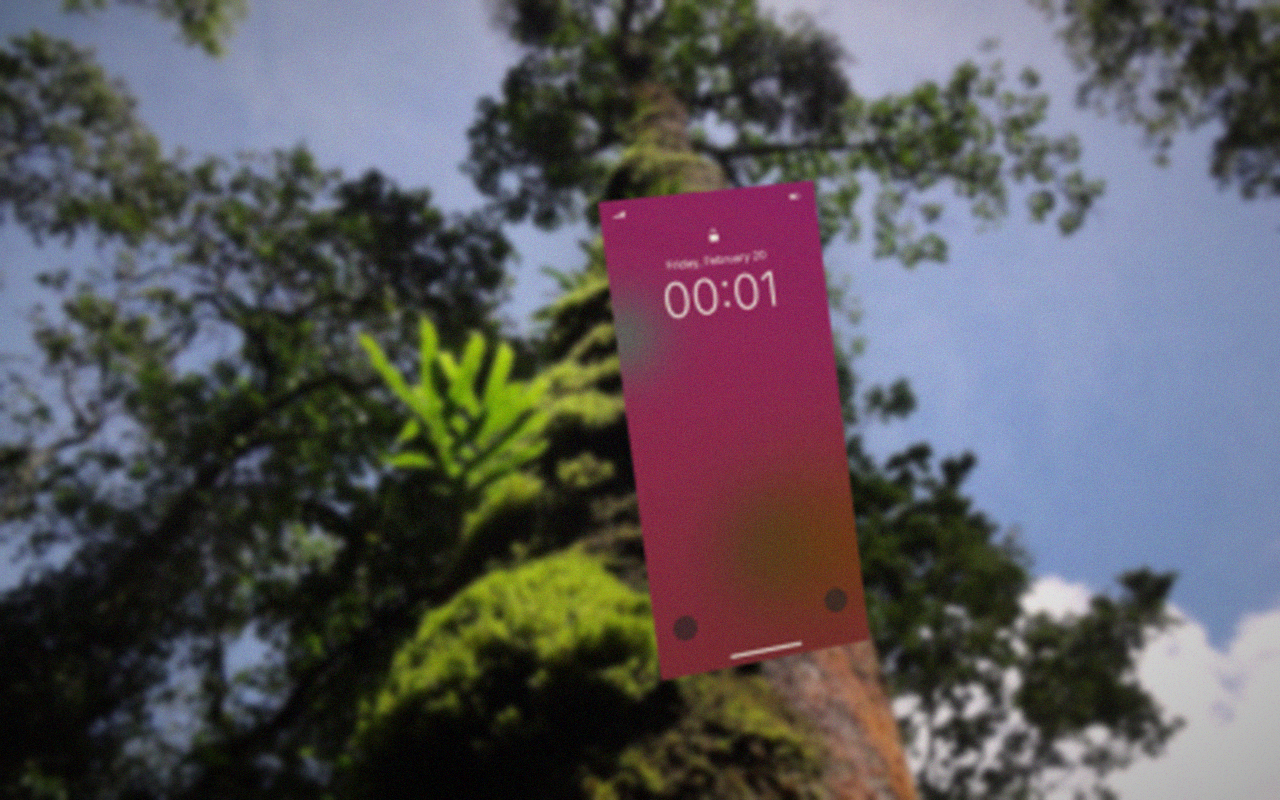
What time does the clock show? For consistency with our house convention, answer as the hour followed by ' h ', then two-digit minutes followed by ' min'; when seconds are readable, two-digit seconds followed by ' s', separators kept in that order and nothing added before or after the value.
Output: 0 h 01 min
